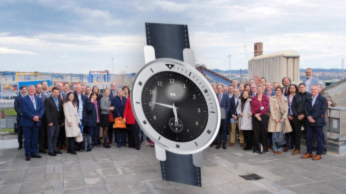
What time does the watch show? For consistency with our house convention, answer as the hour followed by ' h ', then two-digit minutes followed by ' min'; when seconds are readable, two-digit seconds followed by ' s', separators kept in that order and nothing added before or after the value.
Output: 5 h 46 min
